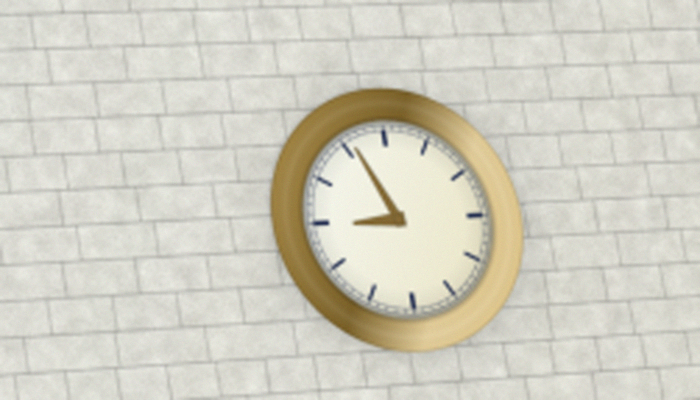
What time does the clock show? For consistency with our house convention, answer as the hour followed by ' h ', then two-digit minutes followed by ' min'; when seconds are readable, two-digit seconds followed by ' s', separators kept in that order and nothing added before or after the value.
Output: 8 h 56 min
